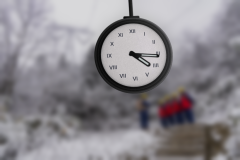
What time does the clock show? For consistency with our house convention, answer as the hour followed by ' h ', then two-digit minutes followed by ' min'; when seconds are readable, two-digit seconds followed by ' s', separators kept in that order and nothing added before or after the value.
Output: 4 h 16 min
